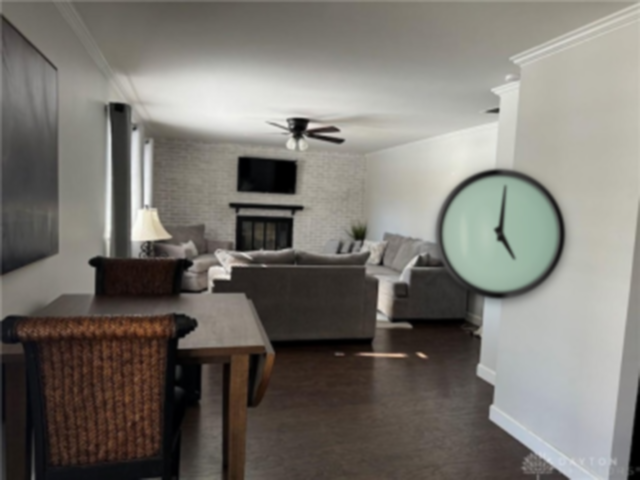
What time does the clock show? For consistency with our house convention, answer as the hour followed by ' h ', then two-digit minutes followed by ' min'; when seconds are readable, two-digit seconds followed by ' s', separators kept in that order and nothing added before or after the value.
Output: 5 h 01 min
